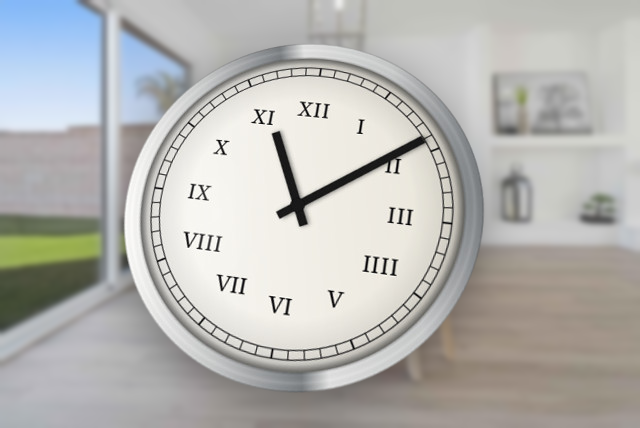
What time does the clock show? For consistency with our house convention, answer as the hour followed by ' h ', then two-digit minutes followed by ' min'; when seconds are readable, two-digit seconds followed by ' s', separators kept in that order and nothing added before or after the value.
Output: 11 h 09 min
